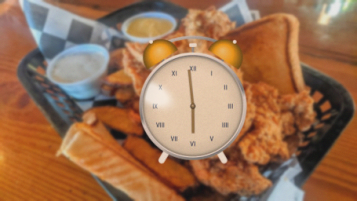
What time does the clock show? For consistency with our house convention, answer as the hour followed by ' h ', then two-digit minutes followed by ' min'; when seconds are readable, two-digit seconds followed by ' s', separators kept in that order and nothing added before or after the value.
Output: 5 h 59 min
